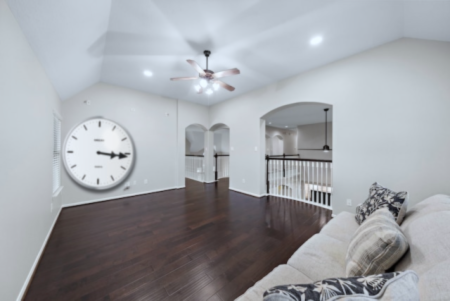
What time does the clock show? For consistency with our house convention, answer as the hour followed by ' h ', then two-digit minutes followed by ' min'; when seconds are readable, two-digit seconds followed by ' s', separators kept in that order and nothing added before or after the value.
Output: 3 h 16 min
